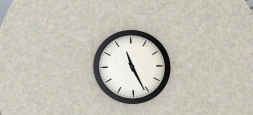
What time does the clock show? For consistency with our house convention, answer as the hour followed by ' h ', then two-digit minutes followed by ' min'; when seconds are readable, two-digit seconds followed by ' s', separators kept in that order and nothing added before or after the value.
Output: 11 h 26 min
